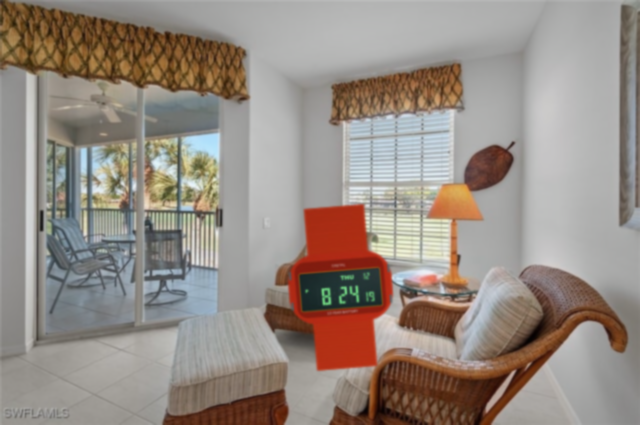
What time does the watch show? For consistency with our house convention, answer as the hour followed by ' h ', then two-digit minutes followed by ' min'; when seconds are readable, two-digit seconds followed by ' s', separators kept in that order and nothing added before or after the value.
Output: 8 h 24 min
